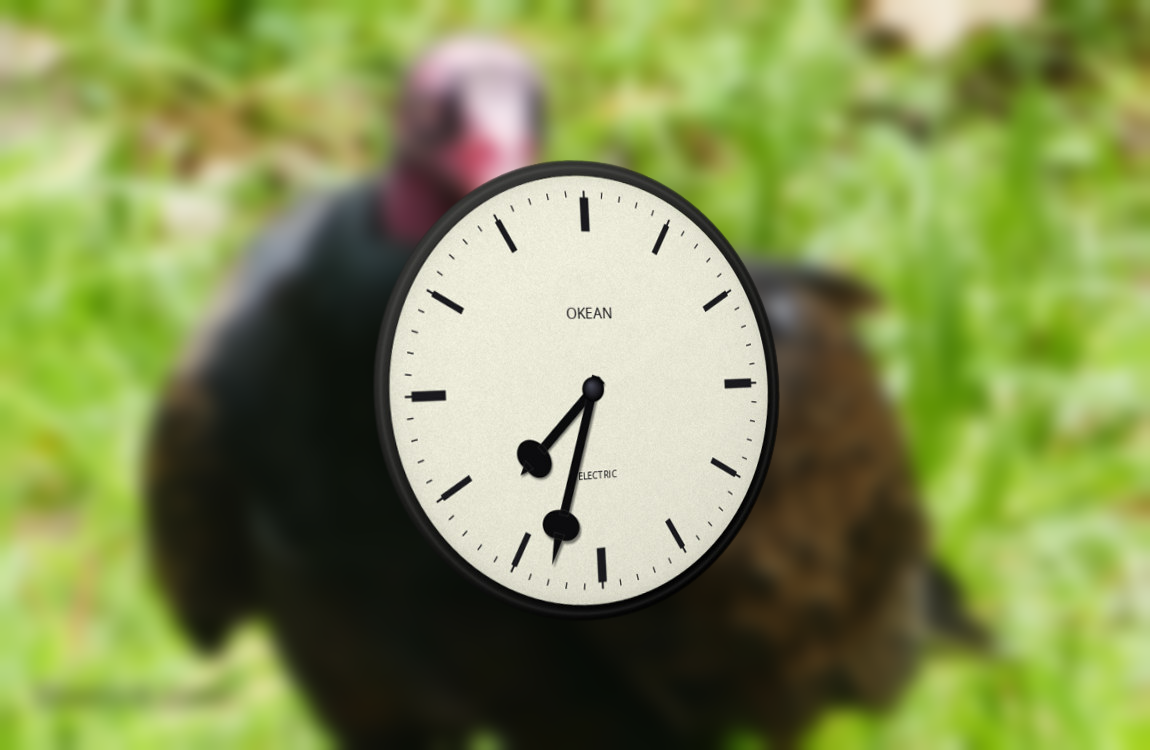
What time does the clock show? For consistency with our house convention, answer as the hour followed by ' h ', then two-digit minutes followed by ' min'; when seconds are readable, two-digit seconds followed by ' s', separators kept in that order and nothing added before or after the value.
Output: 7 h 33 min
